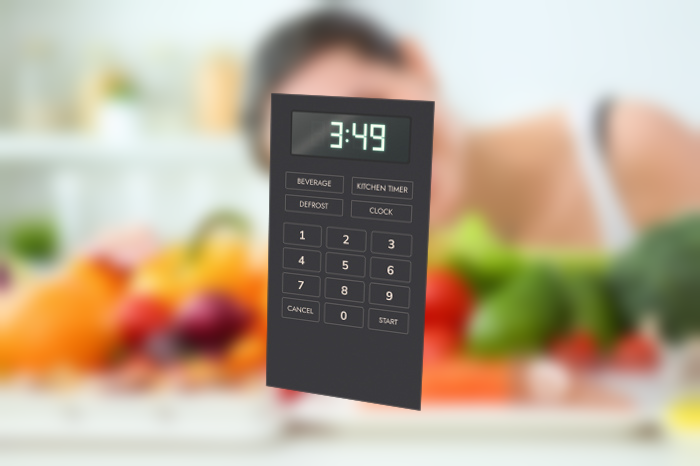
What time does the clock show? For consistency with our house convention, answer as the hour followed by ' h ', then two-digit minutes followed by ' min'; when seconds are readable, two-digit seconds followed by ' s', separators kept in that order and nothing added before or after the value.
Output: 3 h 49 min
